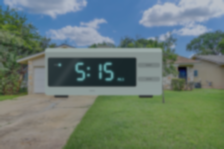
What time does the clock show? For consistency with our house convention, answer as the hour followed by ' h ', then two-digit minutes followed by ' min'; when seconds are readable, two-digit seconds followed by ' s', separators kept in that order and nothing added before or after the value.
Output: 5 h 15 min
